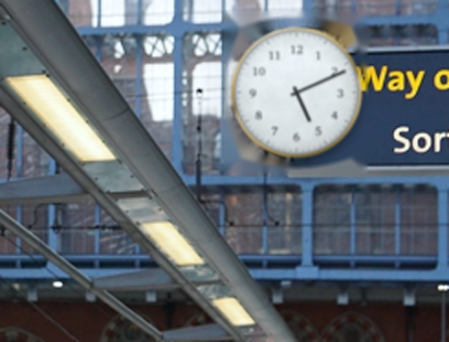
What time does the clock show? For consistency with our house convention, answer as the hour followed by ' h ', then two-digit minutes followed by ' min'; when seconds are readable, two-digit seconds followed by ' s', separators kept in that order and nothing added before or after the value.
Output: 5 h 11 min
